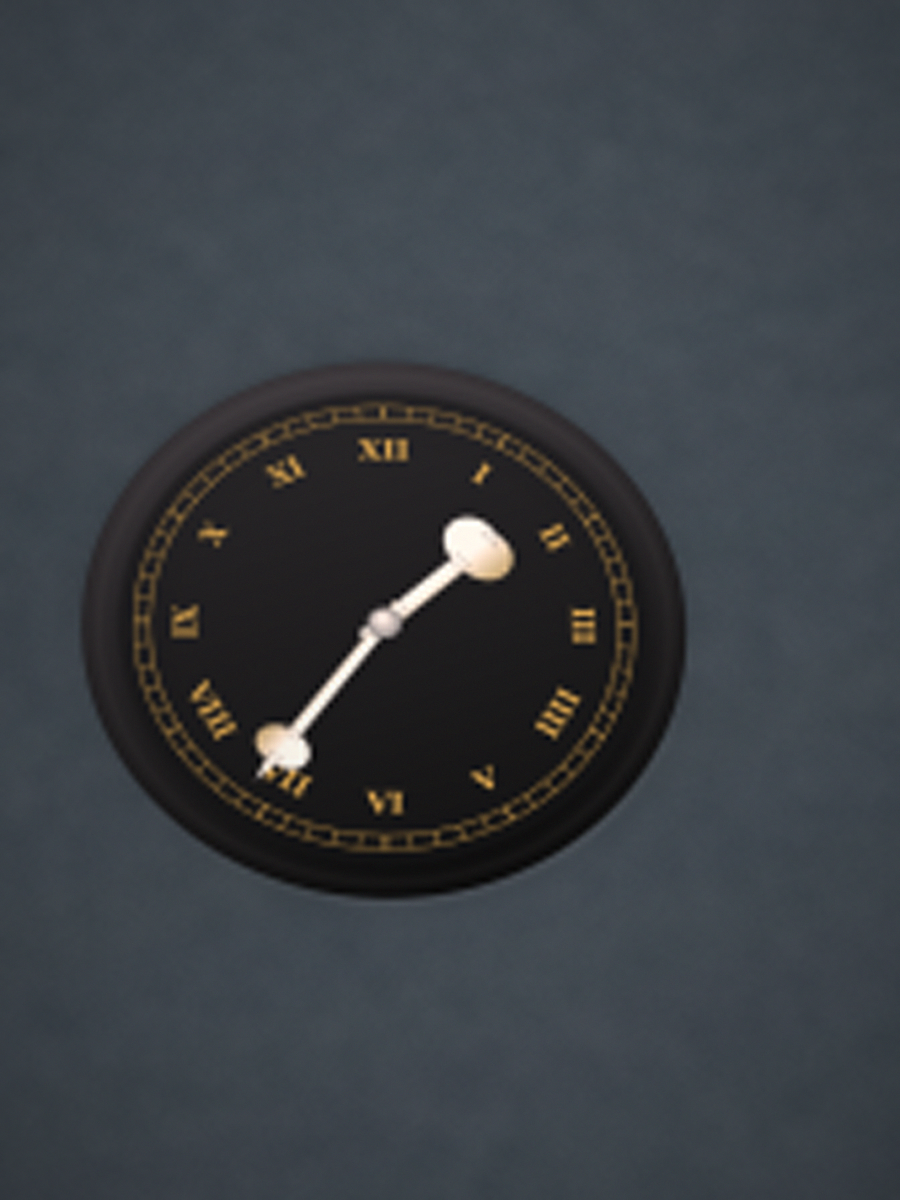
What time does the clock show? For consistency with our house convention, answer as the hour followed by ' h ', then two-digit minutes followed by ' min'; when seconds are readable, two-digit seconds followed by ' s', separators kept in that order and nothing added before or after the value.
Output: 1 h 36 min
